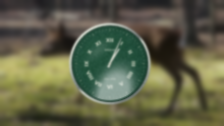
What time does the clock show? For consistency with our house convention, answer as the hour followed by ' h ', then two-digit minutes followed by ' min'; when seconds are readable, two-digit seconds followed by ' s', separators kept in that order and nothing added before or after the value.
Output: 1 h 04 min
